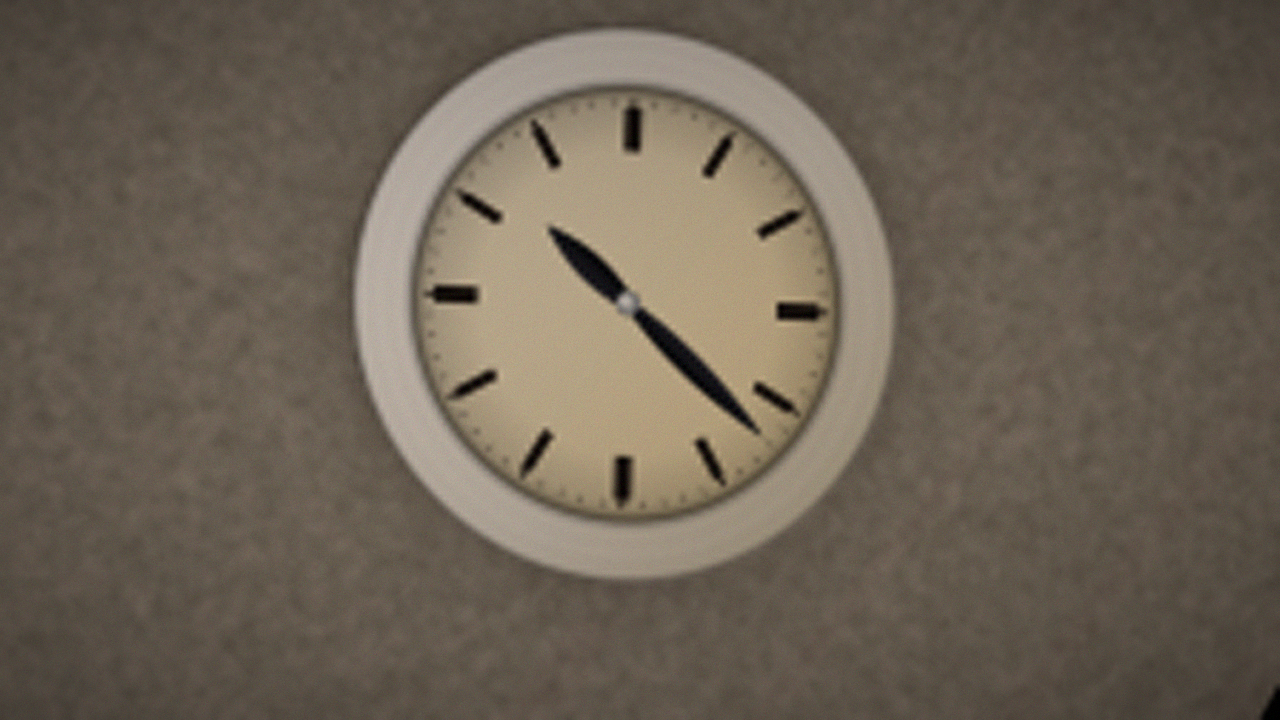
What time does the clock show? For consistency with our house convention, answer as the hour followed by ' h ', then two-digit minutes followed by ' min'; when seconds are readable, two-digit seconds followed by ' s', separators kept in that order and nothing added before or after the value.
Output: 10 h 22 min
